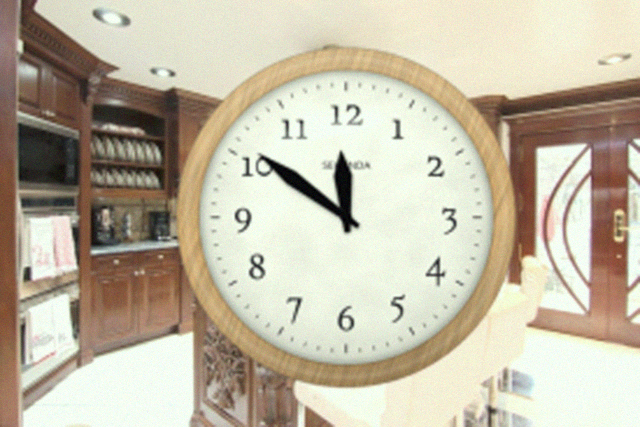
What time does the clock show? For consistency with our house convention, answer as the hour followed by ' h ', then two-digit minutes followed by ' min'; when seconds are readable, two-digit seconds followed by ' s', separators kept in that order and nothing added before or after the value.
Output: 11 h 51 min
